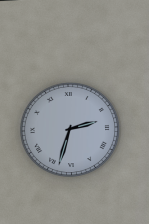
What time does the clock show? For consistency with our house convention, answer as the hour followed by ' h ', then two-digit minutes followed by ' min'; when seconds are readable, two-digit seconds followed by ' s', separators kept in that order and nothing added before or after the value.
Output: 2 h 33 min
